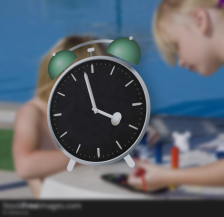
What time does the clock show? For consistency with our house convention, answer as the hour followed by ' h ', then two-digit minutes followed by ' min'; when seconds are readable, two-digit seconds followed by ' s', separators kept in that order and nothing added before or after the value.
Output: 3 h 58 min
